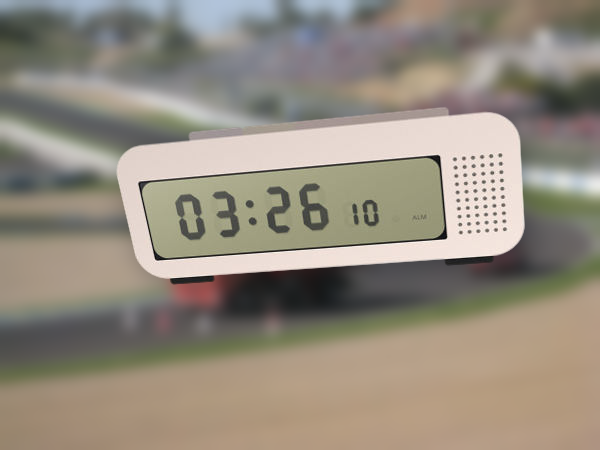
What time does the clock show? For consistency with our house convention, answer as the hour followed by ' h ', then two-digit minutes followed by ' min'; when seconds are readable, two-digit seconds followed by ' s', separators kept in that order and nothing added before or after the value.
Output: 3 h 26 min 10 s
